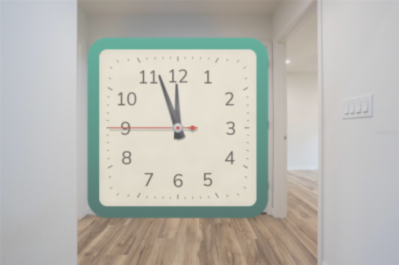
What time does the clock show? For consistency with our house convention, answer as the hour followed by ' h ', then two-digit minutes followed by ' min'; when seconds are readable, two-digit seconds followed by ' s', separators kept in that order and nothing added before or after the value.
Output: 11 h 56 min 45 s
